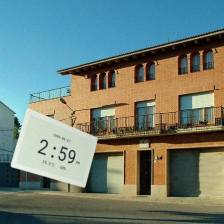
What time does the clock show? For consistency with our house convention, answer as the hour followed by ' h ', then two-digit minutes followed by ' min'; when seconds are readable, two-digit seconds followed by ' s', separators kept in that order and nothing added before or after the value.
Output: 2 h 59 min
